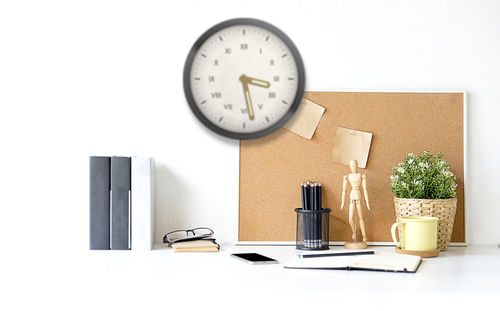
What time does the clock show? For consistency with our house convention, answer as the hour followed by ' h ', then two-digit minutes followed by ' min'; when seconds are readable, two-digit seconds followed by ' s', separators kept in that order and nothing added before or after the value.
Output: 3 h 28 min
